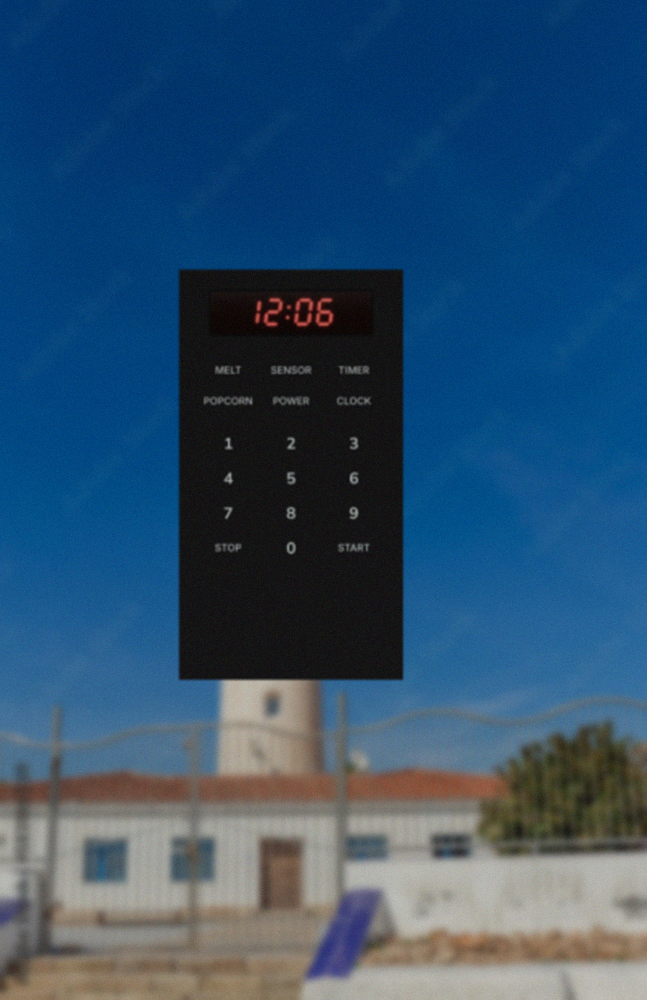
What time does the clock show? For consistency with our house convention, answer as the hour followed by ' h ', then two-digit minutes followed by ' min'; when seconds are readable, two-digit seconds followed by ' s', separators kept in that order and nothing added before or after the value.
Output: 12 h 06 min
